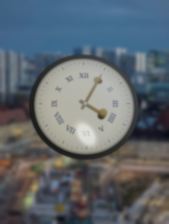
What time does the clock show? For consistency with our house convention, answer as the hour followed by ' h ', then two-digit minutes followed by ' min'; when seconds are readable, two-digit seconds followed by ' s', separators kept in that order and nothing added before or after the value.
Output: 4 h 05 min
